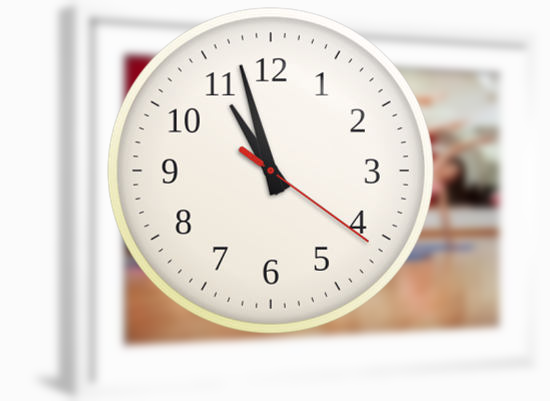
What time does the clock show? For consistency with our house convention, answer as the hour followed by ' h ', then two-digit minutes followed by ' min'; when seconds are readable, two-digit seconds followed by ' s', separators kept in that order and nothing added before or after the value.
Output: 10 h 57 min 21 s
